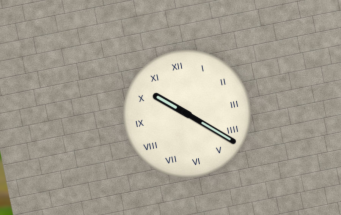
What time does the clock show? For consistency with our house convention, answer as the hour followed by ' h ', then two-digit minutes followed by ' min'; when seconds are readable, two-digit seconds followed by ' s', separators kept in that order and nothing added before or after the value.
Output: 10 h 22 min
